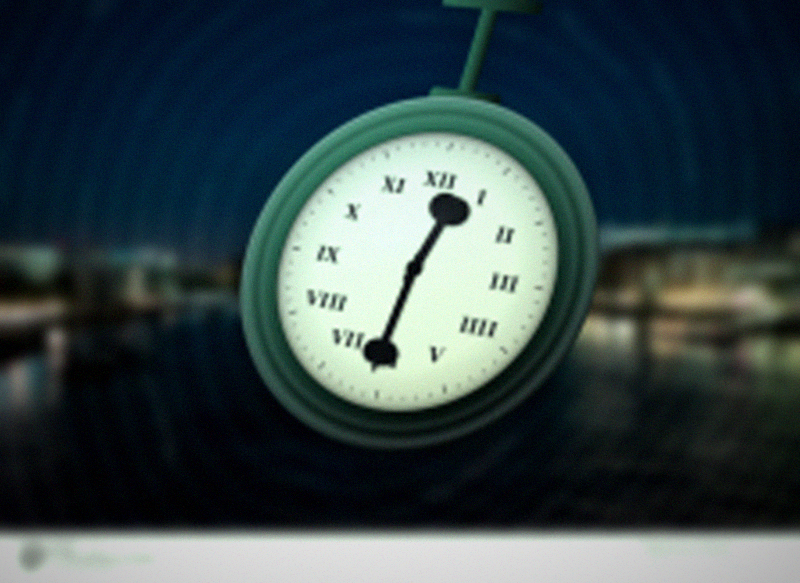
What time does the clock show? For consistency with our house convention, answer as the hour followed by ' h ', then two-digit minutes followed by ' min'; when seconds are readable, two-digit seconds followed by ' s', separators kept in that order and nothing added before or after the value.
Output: 12 h 31 min
